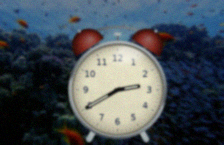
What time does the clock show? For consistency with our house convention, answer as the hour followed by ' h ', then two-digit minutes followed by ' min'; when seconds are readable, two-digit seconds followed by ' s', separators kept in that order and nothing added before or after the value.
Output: 2 h 40 min
